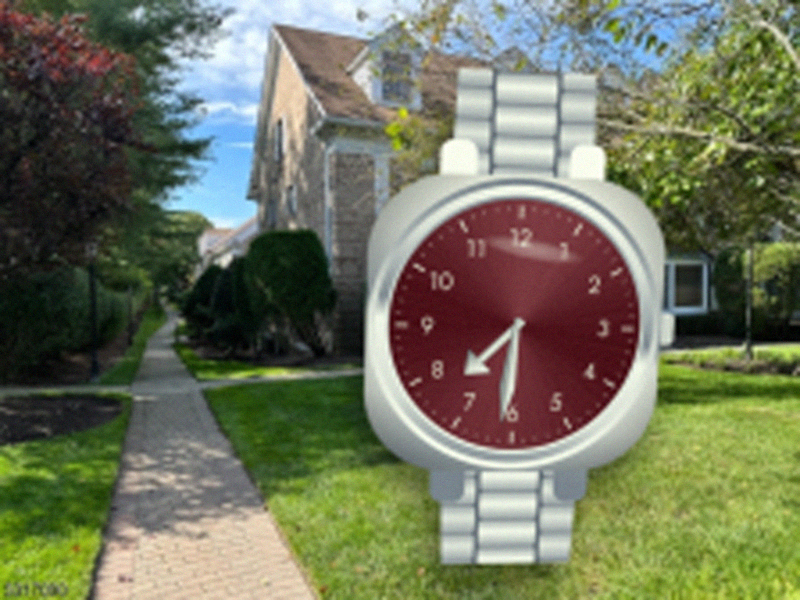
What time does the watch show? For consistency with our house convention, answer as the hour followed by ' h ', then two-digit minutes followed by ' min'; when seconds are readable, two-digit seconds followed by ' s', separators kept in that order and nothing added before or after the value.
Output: 7 h 31 min
